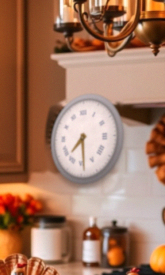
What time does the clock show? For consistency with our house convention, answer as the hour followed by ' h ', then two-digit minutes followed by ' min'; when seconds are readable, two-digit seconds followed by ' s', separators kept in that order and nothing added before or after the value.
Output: 7 h 29 min
